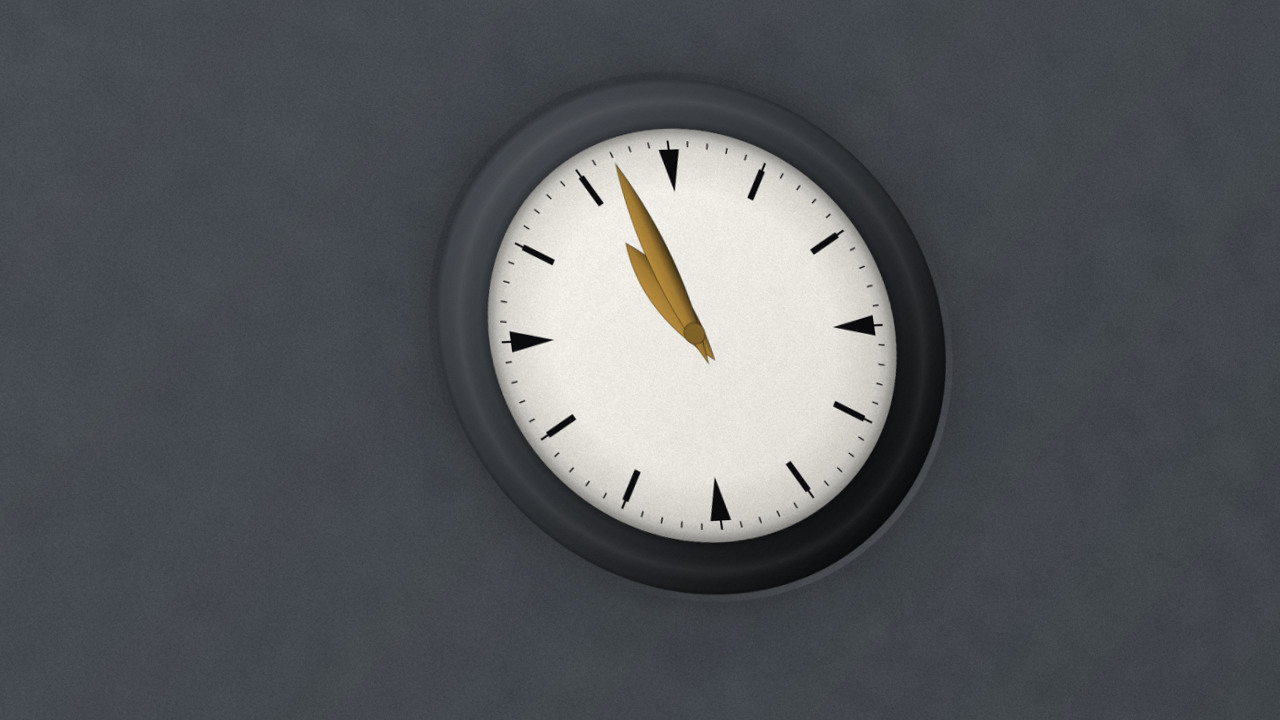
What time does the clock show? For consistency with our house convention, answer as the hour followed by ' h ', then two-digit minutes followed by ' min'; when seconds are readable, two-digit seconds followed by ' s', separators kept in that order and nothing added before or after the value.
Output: 10 h 57 min
